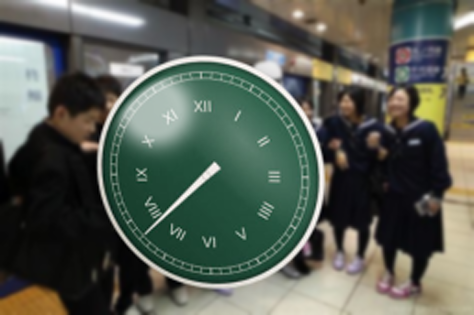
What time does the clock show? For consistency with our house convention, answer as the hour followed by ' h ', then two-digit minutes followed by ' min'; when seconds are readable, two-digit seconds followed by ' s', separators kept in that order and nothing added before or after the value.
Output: 7 h 38 min
